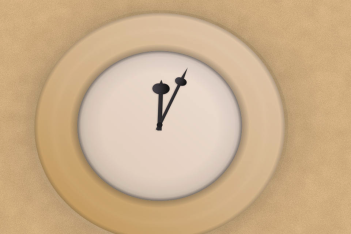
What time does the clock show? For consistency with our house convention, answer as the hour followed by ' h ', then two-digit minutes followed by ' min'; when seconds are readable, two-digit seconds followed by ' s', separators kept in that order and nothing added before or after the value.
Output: 12 h 04 min
